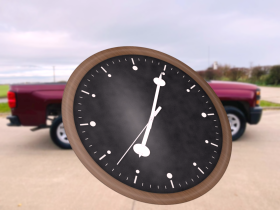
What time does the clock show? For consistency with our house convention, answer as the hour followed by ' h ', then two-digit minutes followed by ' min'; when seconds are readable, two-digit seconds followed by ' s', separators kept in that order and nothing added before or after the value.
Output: 7 h 04 min 38 s
